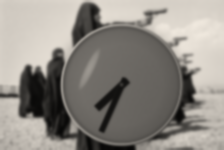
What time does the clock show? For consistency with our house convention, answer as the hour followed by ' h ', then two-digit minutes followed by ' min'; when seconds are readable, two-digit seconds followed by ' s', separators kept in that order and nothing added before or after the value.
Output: 7 h 34 min
